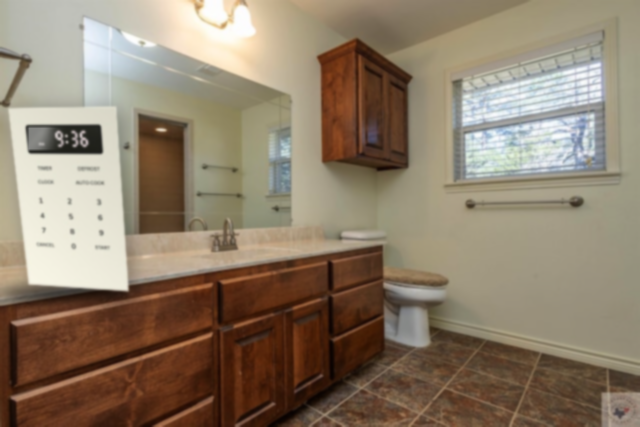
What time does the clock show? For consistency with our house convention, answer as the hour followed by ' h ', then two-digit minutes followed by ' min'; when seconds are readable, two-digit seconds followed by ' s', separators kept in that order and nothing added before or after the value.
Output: 9 h 36 min
